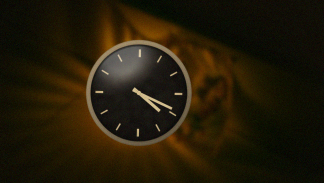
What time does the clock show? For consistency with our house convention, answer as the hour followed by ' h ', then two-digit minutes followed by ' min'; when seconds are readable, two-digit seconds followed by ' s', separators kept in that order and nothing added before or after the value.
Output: 4 h 19 min
